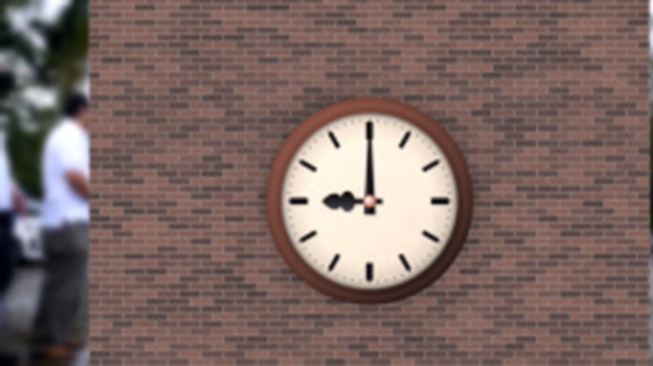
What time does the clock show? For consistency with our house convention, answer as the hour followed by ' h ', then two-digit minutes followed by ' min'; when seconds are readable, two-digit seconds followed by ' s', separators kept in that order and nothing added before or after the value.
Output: 9 h 00 min
